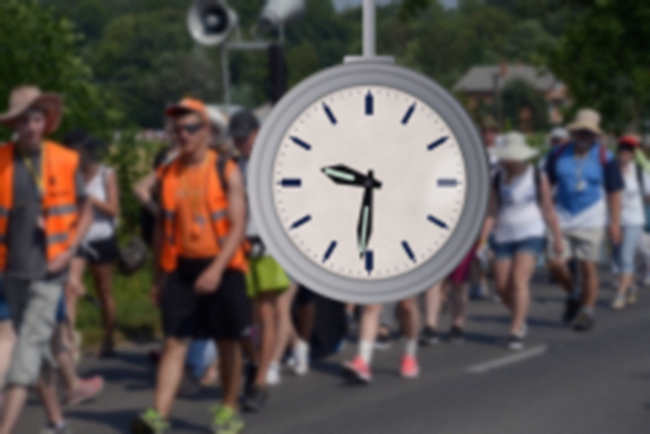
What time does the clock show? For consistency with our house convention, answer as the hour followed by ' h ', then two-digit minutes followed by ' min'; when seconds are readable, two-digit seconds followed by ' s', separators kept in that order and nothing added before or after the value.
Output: 9 h 31 min
